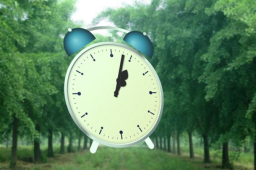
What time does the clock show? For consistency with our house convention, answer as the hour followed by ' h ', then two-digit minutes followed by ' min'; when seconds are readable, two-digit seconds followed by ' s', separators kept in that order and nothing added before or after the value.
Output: 1 h 03 min
